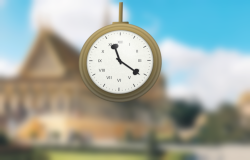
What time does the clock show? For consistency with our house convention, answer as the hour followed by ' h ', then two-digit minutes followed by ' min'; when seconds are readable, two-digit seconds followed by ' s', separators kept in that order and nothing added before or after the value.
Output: 11 h 21 min
